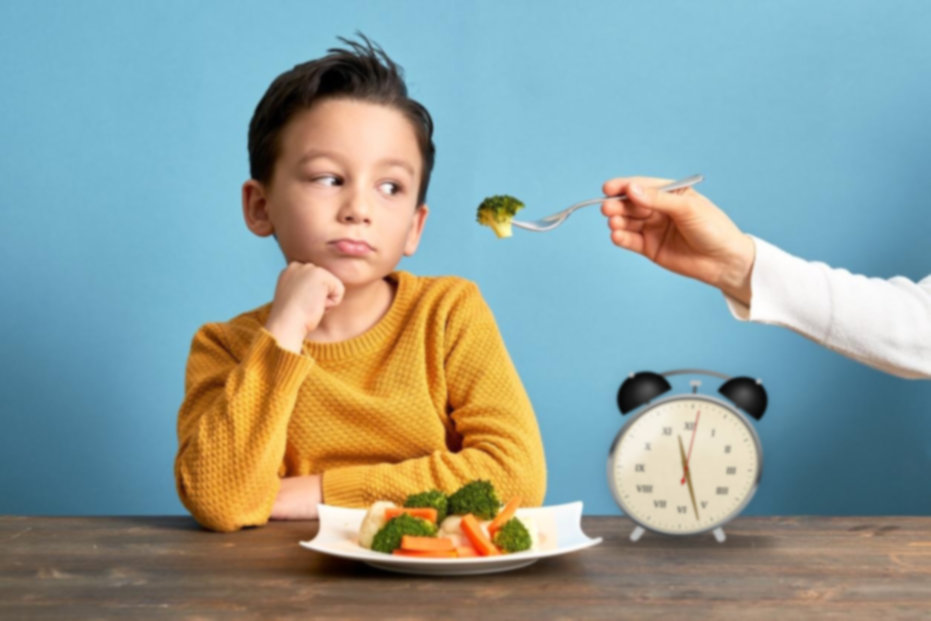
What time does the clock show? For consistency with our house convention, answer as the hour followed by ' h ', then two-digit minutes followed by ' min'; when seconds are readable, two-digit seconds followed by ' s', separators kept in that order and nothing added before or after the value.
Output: 11 h 27 min 01 s
